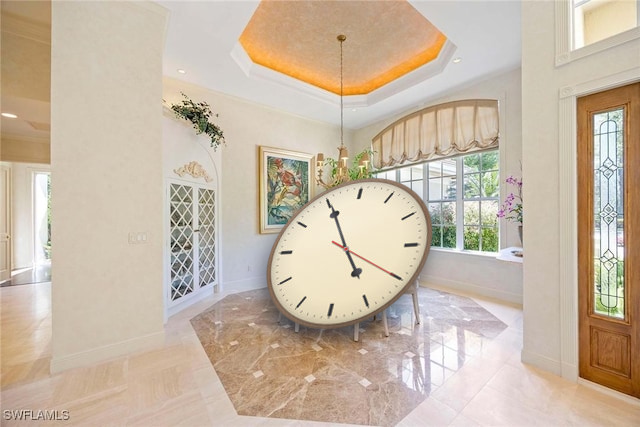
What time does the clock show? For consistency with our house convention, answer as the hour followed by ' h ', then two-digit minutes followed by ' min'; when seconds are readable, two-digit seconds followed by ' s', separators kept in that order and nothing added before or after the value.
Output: 4 h 55 min 20 s
